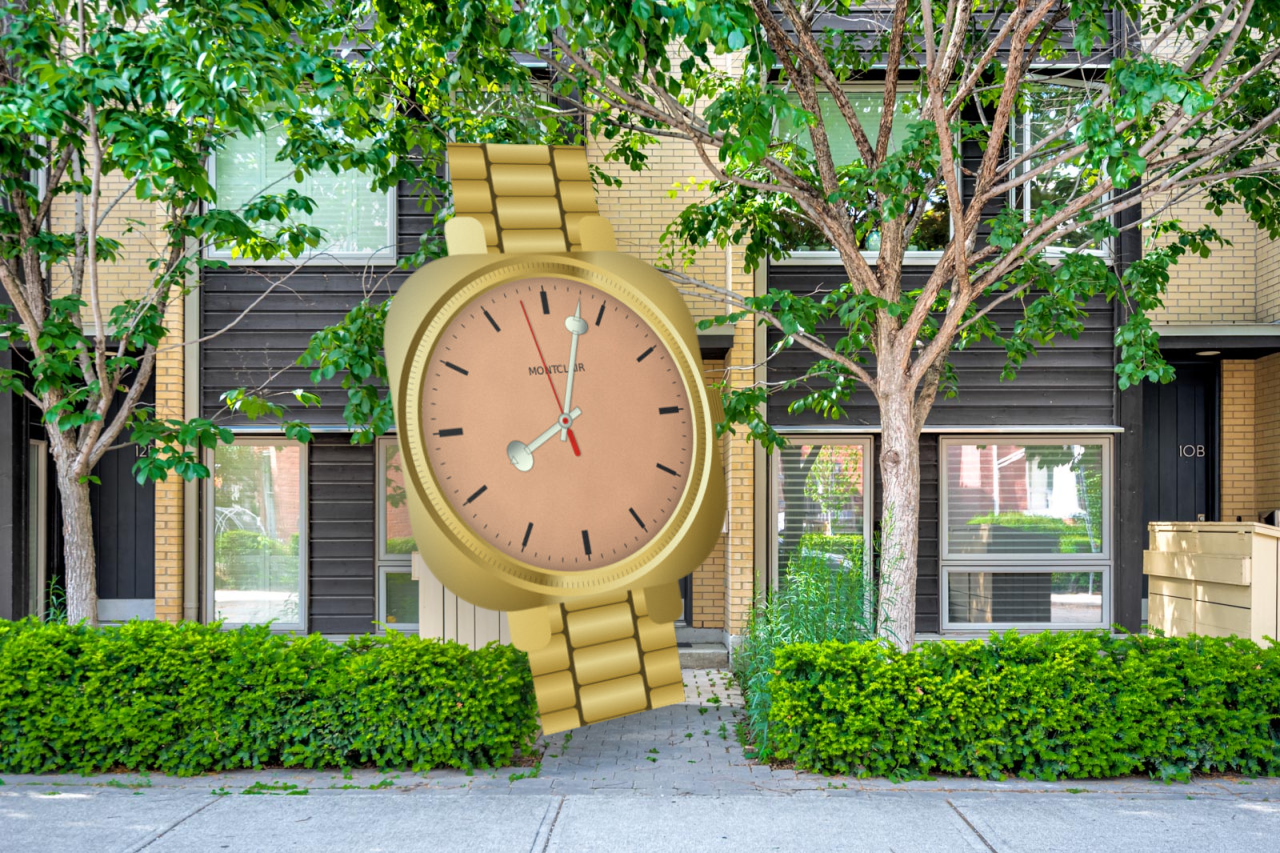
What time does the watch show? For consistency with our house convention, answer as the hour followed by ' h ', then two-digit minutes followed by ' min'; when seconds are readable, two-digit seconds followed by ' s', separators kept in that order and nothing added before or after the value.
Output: 8 h 02 min 58 s
